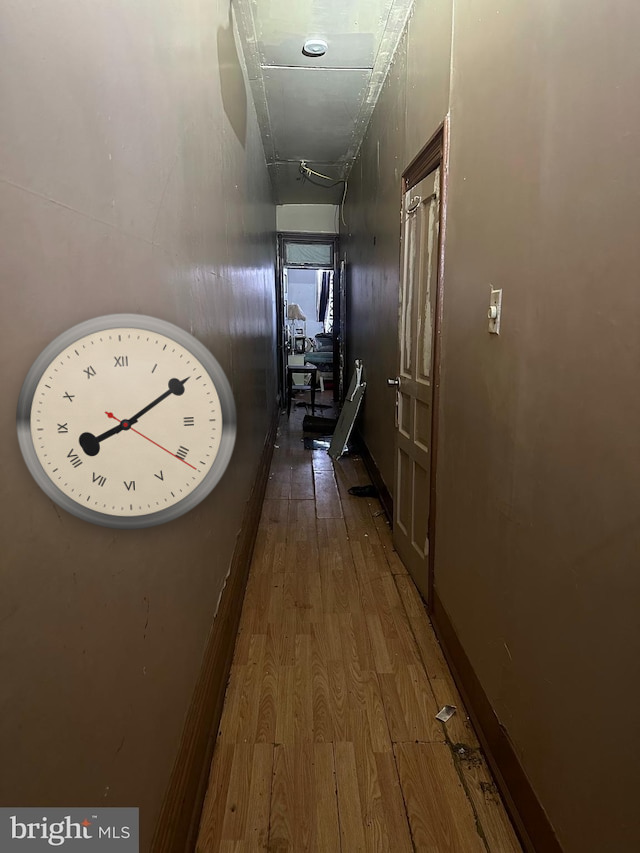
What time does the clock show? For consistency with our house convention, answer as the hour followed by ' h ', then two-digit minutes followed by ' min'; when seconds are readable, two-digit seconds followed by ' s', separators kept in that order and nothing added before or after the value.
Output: 8 h 09 min 21 s
